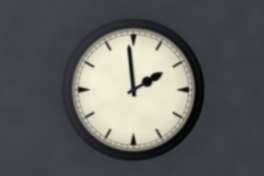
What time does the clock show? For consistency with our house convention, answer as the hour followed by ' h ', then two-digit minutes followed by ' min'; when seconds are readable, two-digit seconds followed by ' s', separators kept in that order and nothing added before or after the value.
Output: 1 h 59 min
